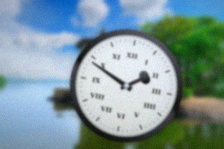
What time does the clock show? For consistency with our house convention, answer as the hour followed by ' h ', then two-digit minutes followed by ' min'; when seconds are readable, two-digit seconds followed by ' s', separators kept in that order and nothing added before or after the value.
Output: 1 h 49 min
